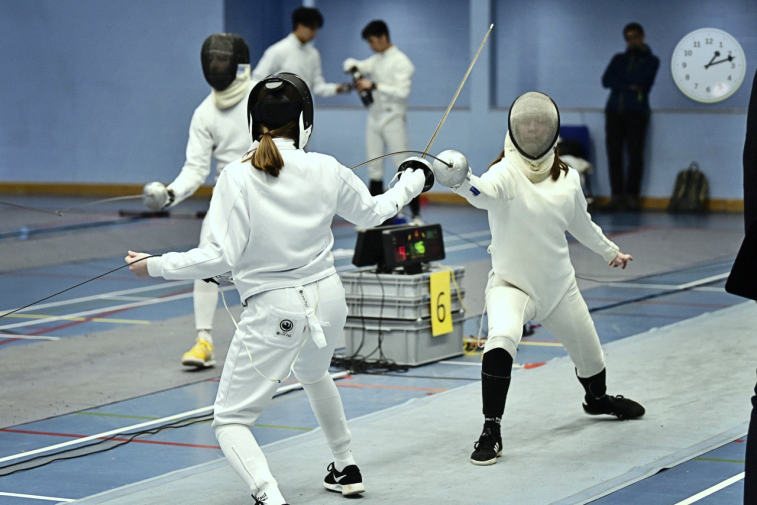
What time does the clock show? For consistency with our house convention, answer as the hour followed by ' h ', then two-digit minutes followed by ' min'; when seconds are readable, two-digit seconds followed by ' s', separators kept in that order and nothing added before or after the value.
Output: 1 h 12 min
